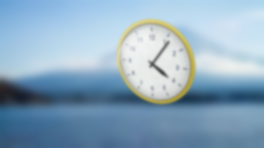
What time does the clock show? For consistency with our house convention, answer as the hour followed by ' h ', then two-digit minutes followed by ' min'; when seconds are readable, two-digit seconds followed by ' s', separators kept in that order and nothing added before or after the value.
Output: 4 h 06 min
